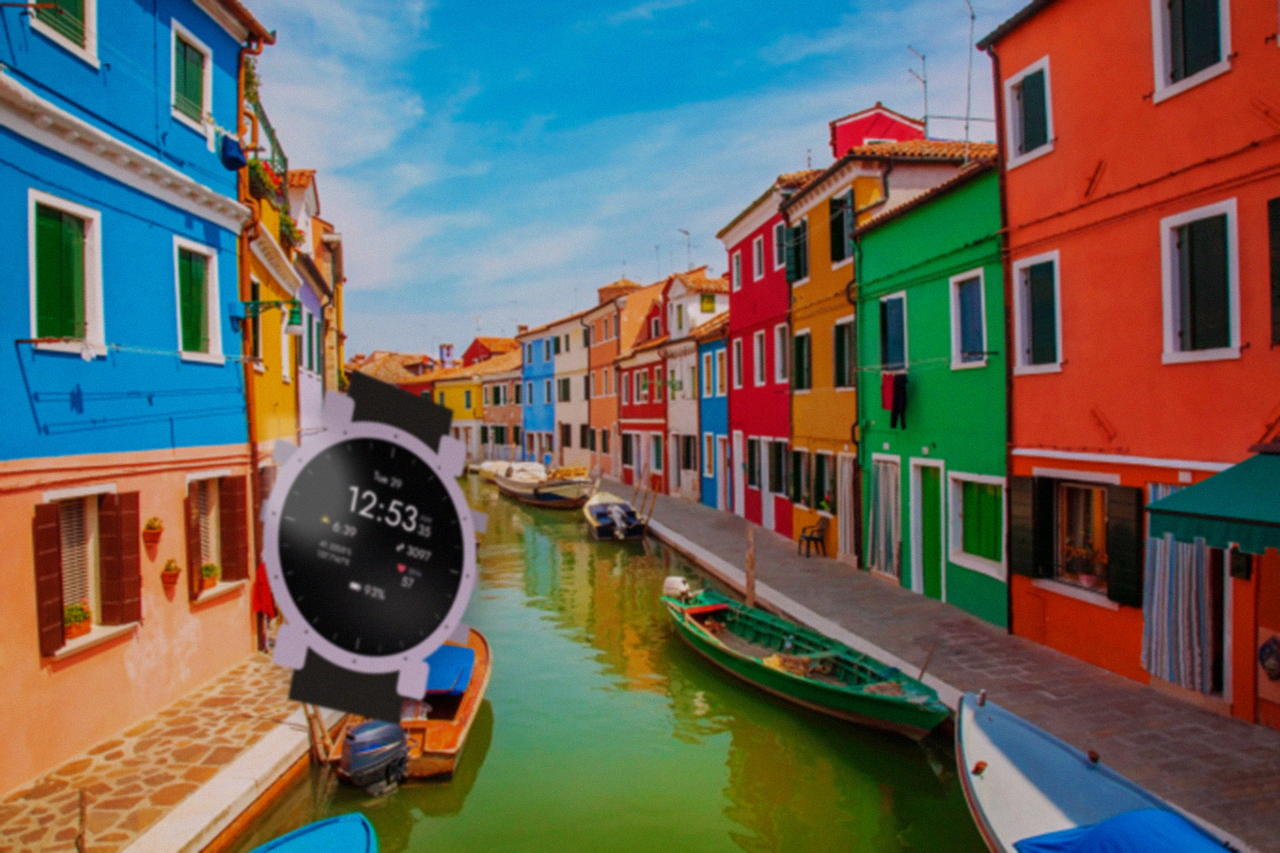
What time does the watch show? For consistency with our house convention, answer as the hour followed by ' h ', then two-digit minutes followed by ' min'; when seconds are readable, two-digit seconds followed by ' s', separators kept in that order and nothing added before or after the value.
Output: 12 h 53 min
